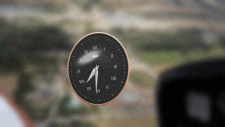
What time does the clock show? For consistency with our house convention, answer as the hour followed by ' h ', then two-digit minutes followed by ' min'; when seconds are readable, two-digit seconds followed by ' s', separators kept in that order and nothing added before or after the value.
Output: 7 h 31 min
